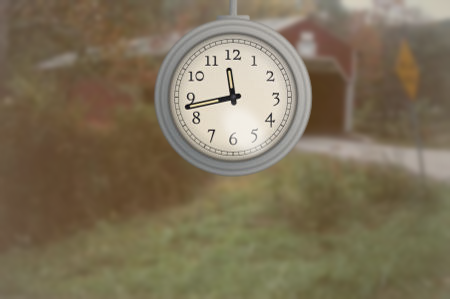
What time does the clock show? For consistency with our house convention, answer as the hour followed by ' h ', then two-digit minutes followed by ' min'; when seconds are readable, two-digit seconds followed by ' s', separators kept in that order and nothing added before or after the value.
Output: 11 h 43 min
